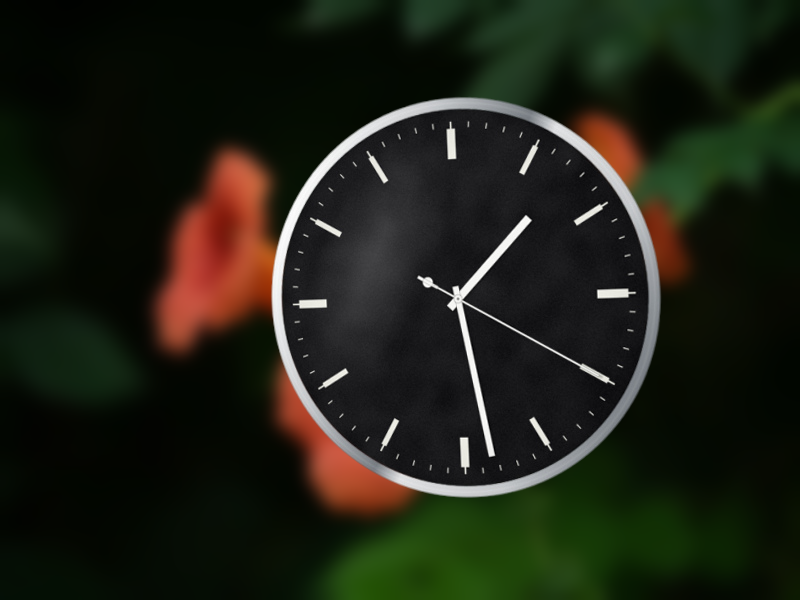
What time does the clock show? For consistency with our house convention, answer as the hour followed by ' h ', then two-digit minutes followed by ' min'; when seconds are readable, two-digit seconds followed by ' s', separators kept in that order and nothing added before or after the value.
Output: 1 h 28 min 20 s
